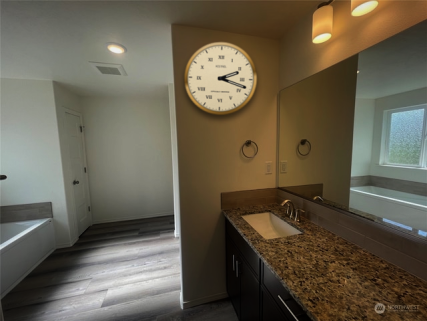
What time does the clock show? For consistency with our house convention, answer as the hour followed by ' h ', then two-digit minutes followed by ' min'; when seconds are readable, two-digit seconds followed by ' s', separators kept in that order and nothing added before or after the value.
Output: 2 h 18 min
